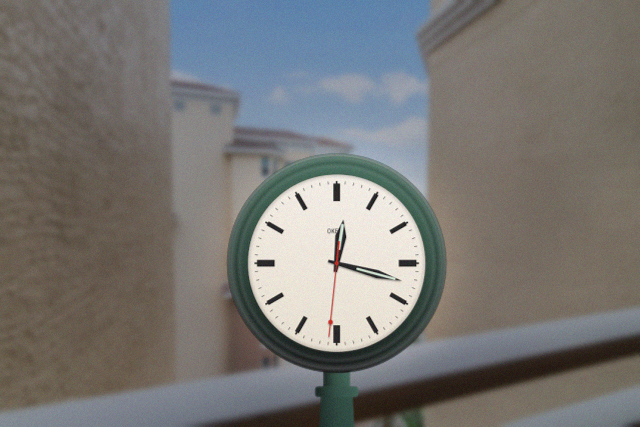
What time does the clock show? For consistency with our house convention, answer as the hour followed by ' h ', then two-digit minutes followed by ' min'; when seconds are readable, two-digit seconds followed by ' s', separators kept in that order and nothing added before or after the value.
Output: 12 h 17 min 31 s
